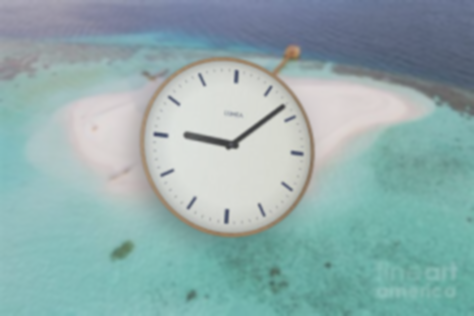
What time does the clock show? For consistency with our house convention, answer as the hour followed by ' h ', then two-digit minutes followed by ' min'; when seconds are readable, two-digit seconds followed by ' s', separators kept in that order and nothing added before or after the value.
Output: 9 h 08 min
